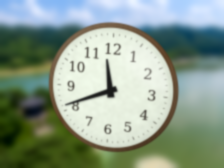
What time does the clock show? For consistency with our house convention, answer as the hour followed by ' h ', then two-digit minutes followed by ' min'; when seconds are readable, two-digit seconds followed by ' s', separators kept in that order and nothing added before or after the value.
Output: 11 h 41 min
